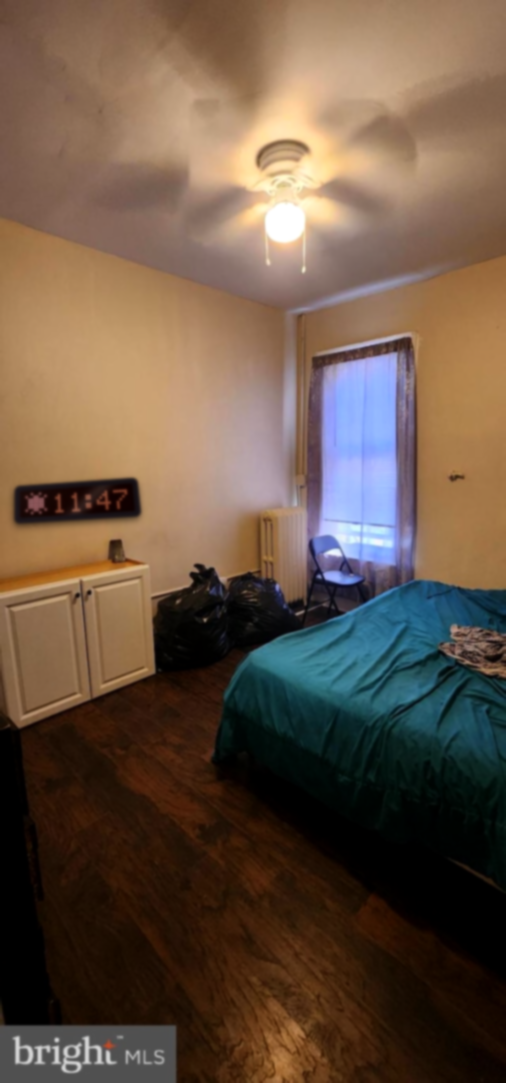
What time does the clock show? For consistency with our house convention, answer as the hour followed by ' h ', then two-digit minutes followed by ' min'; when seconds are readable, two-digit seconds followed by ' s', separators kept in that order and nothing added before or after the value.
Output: 11 h 47 min
